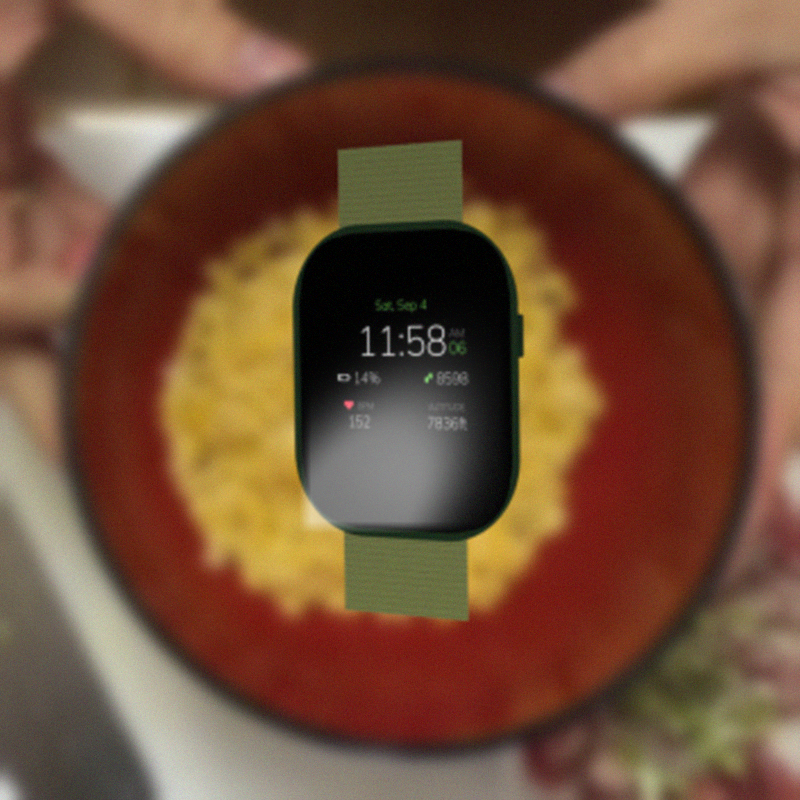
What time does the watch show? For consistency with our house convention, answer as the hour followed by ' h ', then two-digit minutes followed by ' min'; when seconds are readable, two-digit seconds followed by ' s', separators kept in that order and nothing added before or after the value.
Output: 11 h 58 min
